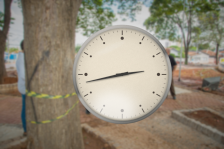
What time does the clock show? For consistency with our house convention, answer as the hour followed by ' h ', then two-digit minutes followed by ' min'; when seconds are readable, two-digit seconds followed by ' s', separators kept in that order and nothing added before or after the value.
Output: 2 h 43 min
